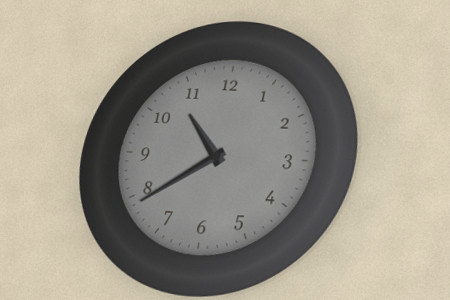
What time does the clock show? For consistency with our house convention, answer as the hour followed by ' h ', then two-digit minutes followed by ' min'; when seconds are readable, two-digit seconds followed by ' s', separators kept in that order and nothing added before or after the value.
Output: 10 h 39 min
